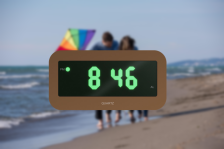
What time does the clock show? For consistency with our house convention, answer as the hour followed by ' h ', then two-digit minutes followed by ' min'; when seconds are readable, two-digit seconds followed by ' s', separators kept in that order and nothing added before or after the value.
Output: 8 h 46 min
